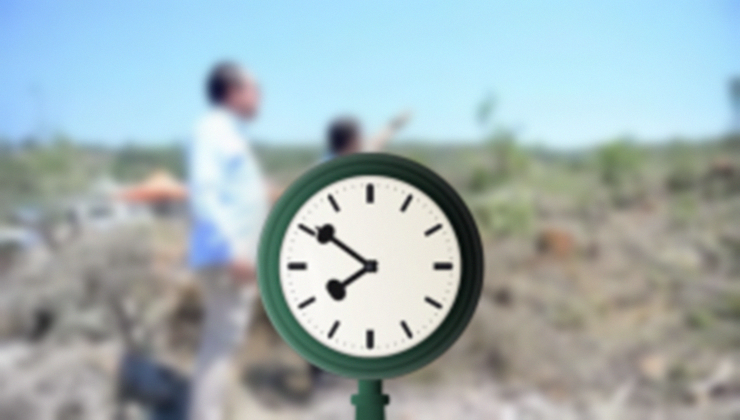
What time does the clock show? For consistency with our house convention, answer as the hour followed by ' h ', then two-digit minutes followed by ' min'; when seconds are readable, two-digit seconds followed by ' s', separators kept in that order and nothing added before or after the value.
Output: 7 h 51 min
